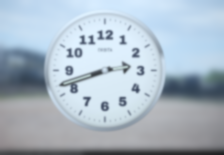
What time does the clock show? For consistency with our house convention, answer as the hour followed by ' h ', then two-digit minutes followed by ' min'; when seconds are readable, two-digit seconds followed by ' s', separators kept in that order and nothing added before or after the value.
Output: 2 h 42 min
